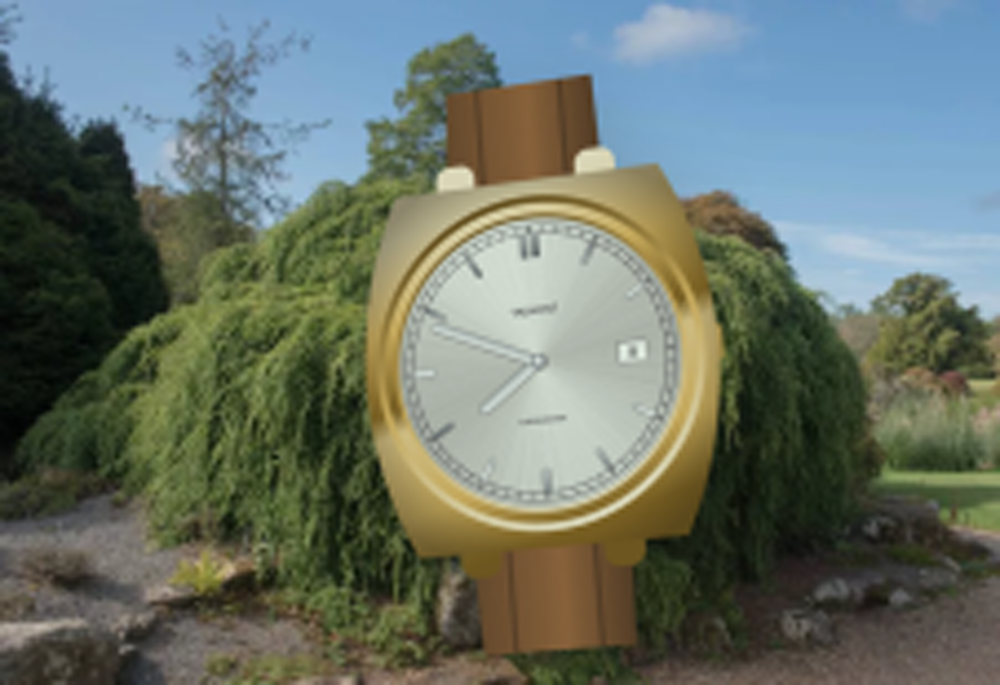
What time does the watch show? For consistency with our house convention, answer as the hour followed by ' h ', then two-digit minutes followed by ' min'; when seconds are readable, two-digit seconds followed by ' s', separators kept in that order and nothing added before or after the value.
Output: 7 h 49 min
